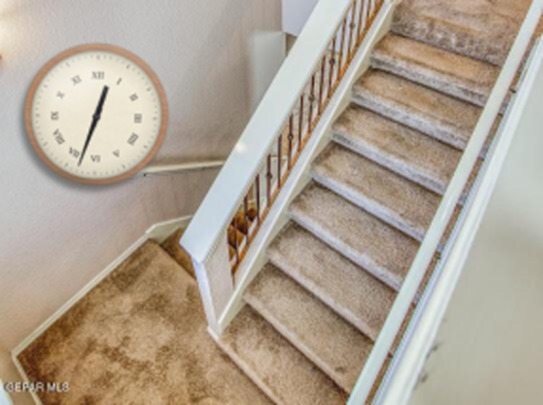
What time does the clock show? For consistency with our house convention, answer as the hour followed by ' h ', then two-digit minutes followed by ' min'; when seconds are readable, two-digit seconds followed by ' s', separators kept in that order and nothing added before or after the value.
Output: 12 h 33 min
